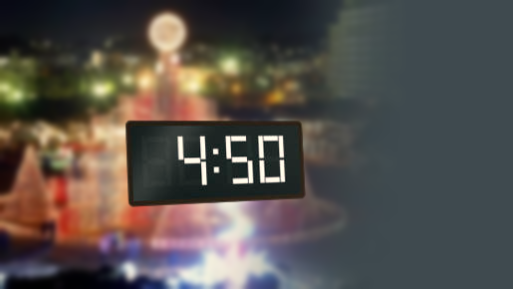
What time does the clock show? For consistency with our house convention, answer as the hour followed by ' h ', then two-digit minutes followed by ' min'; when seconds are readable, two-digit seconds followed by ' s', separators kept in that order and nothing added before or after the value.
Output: 4 h 50 min
